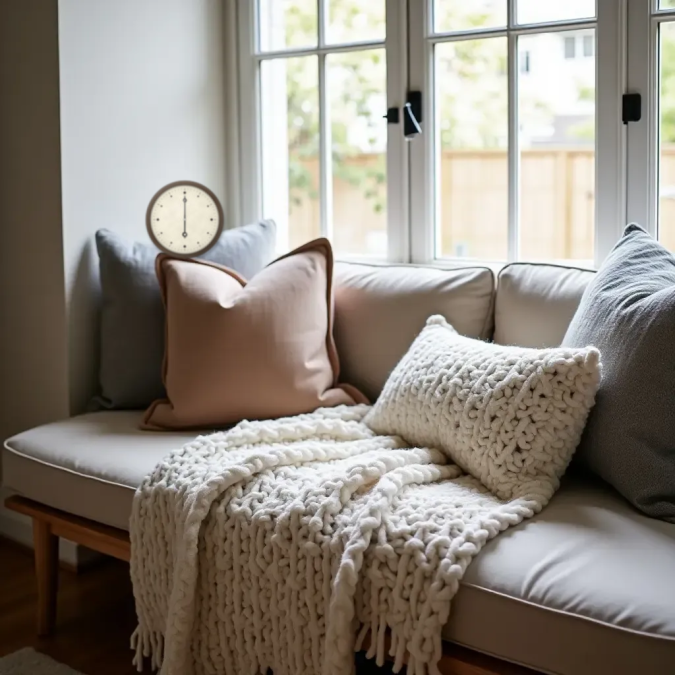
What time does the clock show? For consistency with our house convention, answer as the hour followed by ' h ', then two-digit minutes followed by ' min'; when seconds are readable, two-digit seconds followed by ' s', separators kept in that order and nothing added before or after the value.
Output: 6 h 00 min
